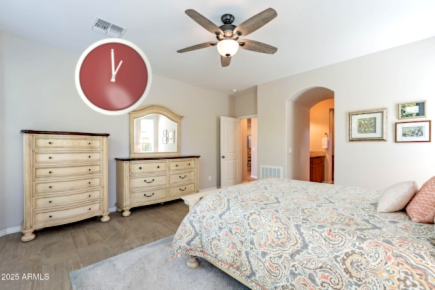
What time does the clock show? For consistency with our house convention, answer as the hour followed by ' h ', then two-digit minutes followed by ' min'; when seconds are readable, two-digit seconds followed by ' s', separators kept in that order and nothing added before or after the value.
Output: 1 h 00 min
